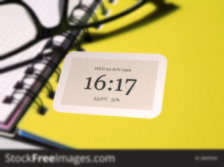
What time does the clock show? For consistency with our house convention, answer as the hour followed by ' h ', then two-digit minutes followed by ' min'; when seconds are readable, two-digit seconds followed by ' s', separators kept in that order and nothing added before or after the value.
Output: 16 h 17 min
